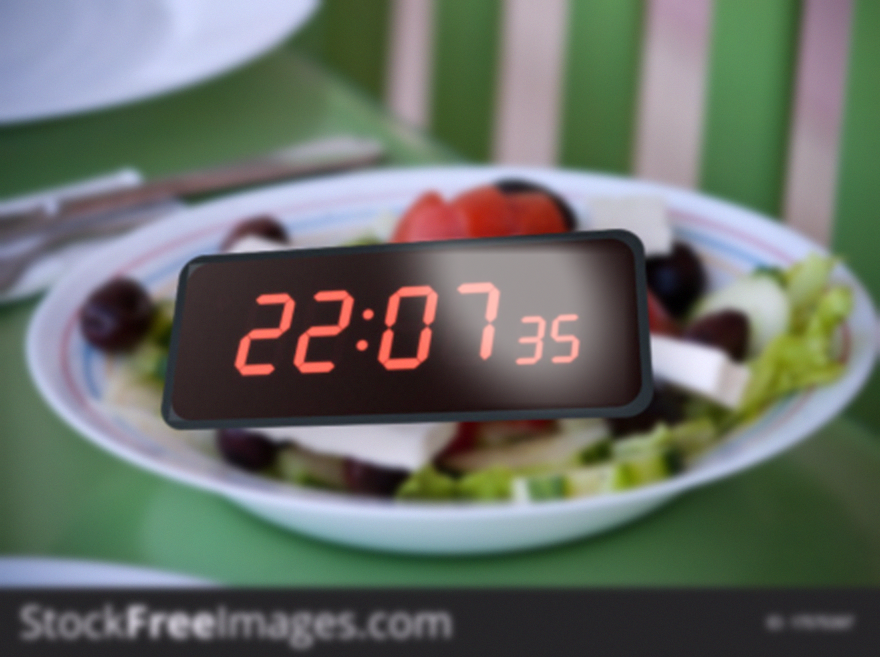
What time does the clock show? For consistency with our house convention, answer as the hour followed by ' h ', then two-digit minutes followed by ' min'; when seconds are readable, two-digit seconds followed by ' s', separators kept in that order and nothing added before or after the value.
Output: 22 h 07 min 35 s
